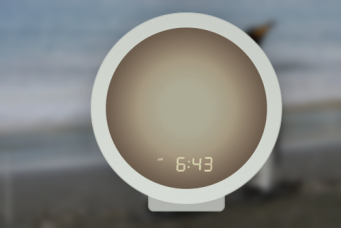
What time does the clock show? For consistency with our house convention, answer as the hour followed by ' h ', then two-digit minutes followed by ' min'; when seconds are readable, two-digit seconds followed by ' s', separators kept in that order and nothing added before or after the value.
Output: 6 h 43 min
